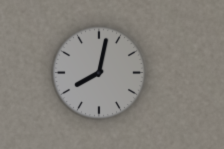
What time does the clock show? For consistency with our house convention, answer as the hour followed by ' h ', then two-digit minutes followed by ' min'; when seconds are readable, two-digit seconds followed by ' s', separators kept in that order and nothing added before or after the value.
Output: 8 h 02 min
